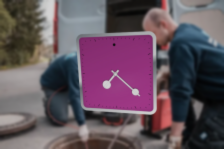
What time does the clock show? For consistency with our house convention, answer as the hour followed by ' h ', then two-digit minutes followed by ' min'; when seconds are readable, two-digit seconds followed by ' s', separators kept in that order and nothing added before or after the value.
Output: 7 h 22 min
